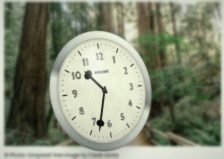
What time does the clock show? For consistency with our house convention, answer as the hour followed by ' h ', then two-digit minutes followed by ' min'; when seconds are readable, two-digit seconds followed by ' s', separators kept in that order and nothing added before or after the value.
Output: 10 h 33 min
